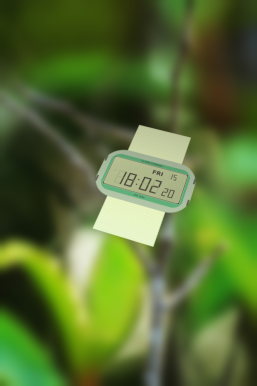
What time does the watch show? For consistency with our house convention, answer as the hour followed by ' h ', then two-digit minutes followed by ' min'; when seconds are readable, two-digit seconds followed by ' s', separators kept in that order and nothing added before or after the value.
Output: 18 h 02 min 20 s
